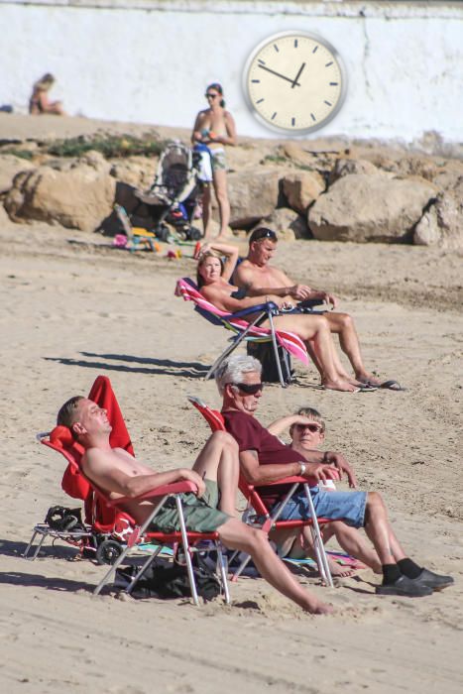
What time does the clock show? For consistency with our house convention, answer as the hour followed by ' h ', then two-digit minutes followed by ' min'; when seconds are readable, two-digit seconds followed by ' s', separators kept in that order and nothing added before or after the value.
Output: 12 h 49 min
